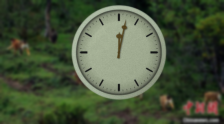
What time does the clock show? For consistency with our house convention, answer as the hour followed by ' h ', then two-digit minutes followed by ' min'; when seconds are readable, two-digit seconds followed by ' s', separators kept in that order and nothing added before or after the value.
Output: 12 h 02 min
